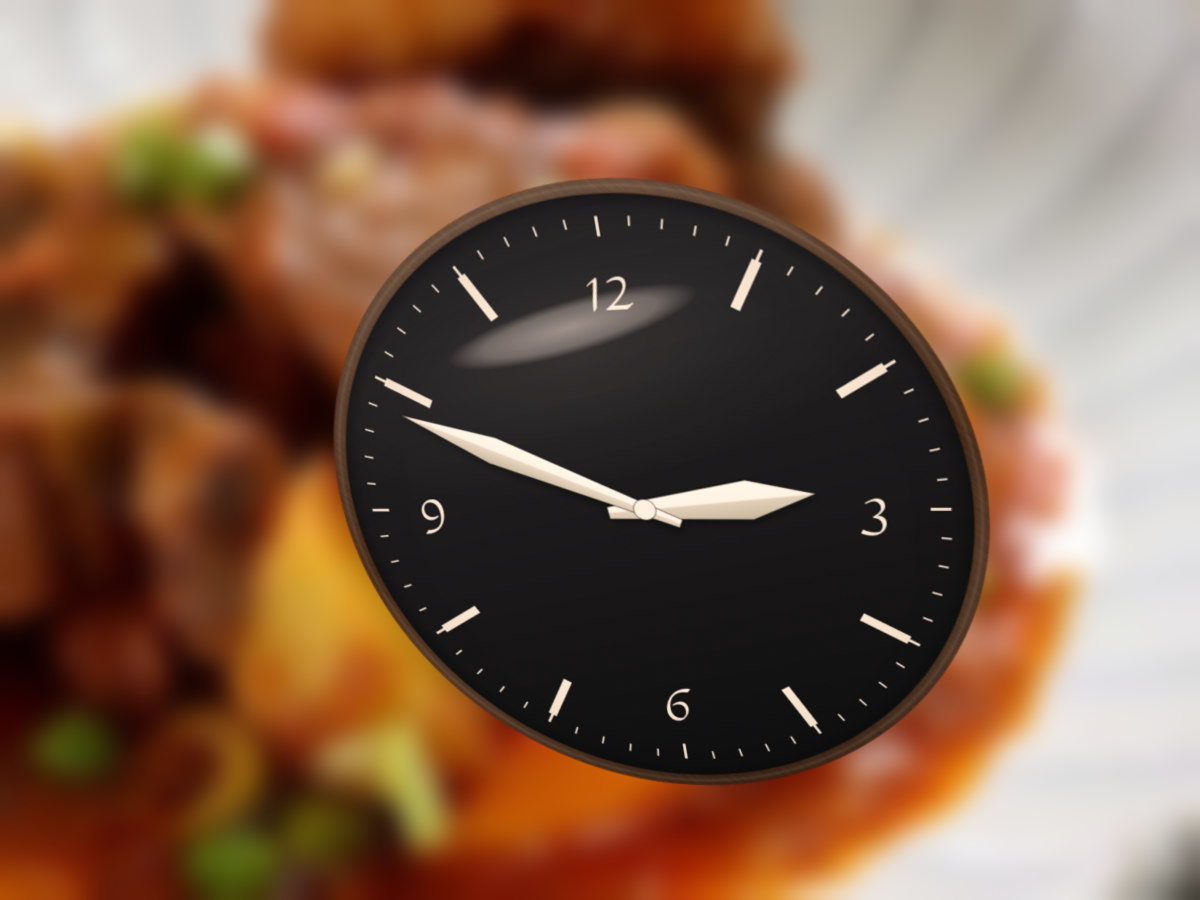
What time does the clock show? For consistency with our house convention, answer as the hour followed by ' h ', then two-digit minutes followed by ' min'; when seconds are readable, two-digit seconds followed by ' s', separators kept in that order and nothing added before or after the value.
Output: 2 h 49 min
